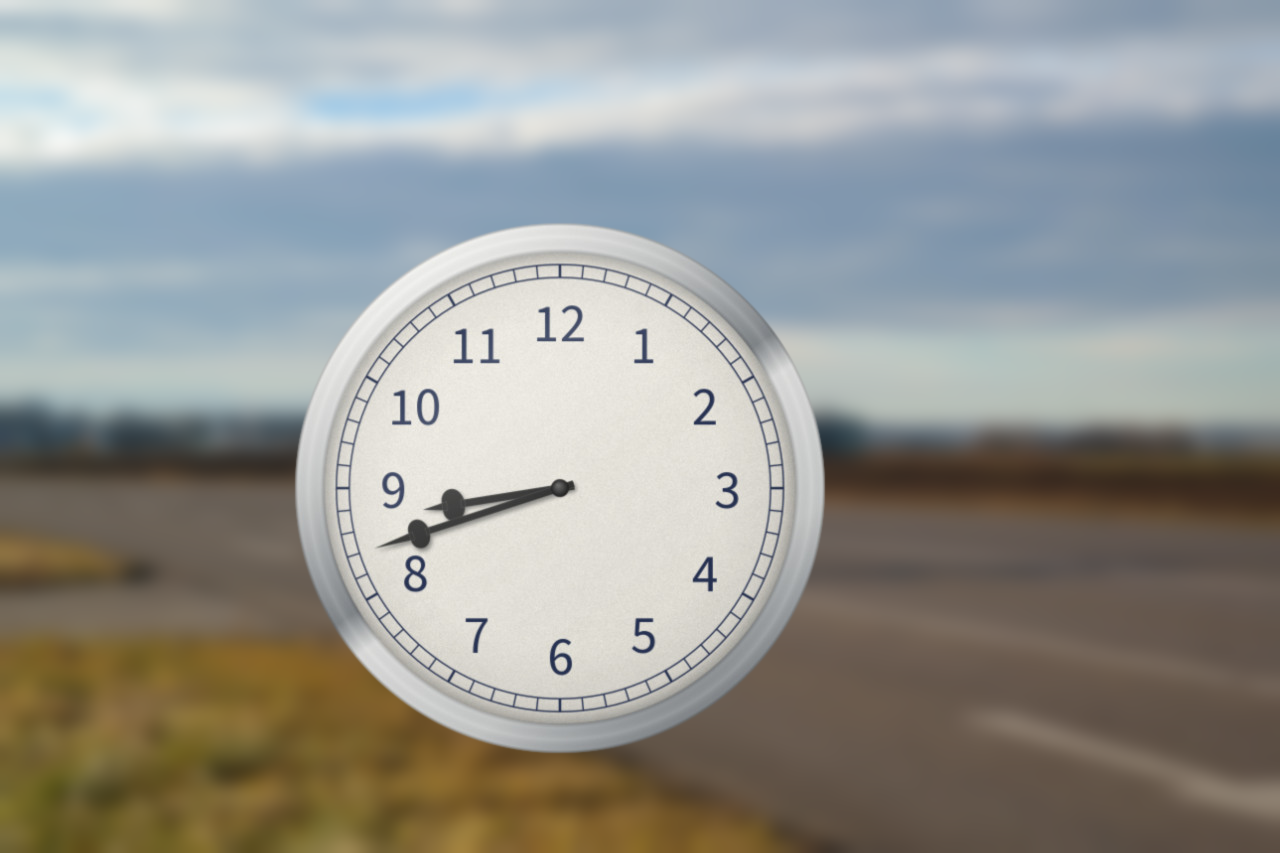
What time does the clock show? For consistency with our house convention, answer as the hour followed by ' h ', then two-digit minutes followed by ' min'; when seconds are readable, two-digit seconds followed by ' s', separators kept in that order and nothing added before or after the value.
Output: 8 h 42 min
